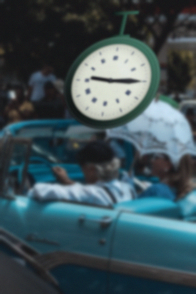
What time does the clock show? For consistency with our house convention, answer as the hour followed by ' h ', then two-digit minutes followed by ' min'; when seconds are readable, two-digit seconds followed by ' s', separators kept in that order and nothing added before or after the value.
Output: 9 h 15 min
